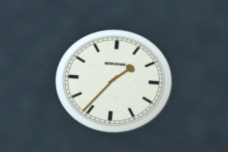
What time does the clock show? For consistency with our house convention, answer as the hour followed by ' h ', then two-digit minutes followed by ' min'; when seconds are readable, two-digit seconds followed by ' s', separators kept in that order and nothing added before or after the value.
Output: 1 h 36 min
